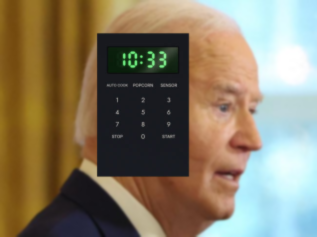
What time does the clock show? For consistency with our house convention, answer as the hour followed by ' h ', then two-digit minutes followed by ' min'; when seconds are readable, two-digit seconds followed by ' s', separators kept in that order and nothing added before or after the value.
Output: 10 h 33 min
